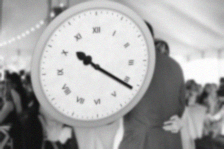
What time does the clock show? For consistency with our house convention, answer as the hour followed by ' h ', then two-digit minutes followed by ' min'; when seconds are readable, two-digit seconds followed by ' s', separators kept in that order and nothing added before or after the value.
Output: 10 h 21 min
